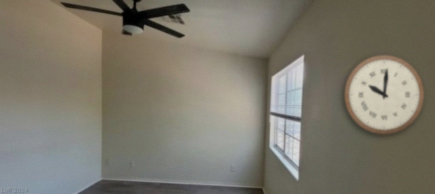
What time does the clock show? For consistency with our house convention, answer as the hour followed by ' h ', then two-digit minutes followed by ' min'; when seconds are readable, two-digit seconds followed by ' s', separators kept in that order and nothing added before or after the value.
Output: 10 h 01 min
